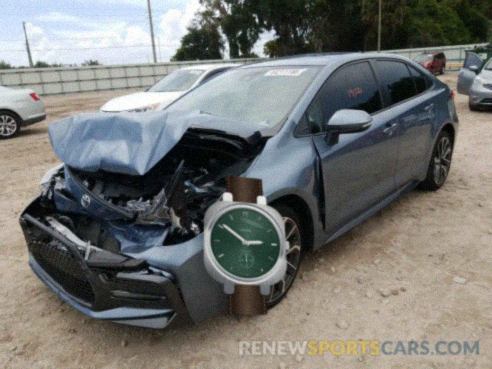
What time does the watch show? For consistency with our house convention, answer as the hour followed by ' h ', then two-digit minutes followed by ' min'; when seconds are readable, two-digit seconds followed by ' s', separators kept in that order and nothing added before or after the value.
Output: 2 h 51 min
